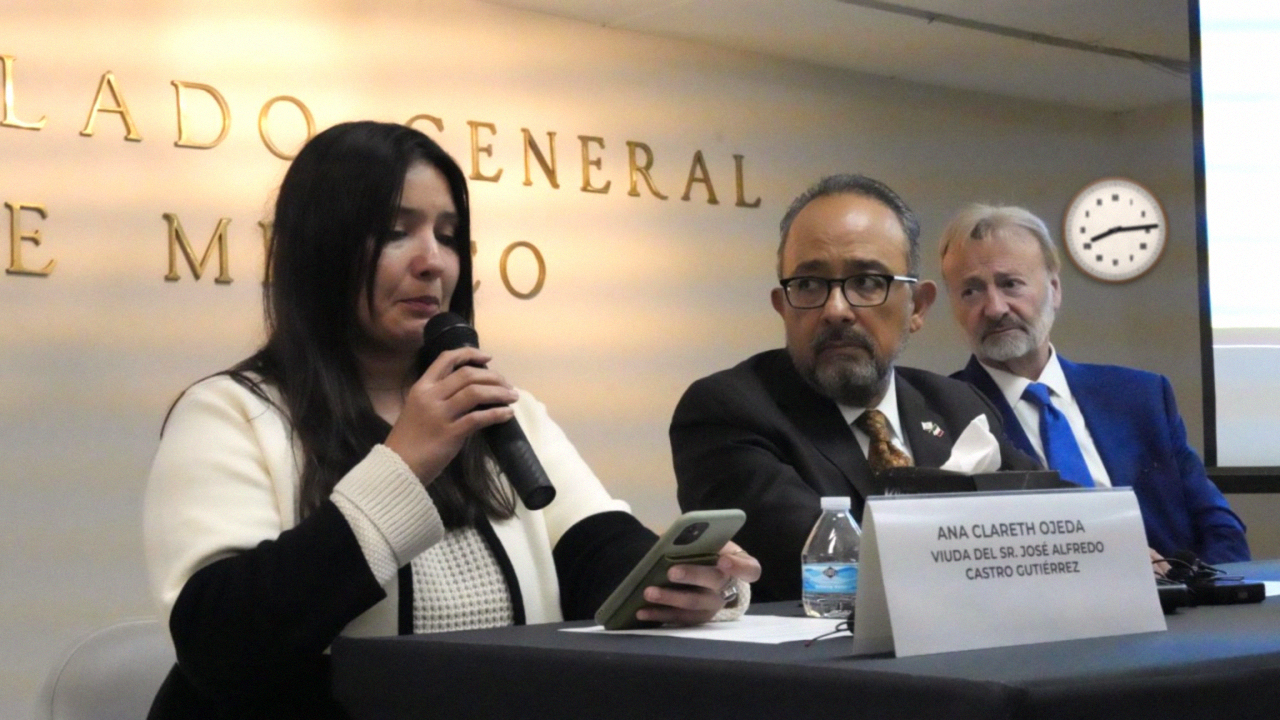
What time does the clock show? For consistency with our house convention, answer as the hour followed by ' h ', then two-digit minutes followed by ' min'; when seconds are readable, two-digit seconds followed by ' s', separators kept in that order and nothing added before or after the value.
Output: 8 h 14 min
